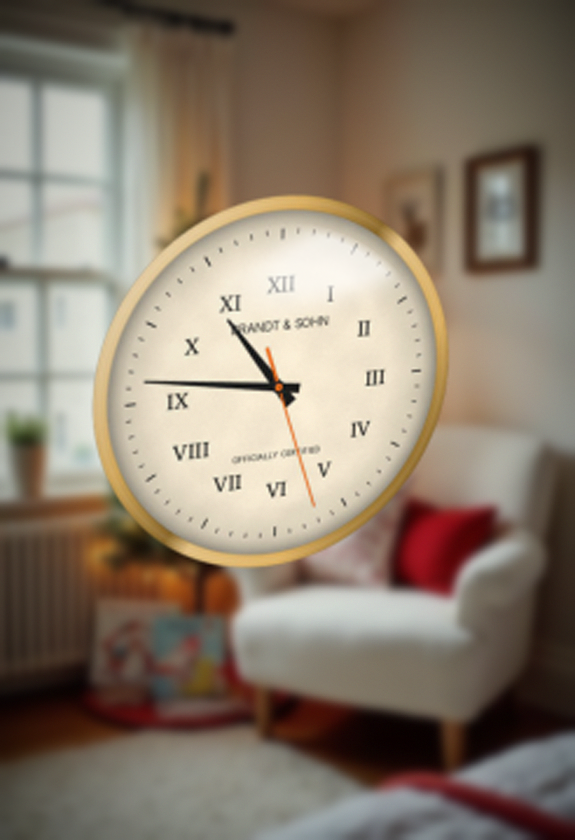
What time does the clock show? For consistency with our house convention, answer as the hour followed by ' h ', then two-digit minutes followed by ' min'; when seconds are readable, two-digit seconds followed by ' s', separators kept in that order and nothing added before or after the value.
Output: 10 h 46 min 27 s
